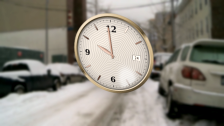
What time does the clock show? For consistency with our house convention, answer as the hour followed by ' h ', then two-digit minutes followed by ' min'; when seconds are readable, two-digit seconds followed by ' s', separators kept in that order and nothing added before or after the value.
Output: 9 h 59 min
